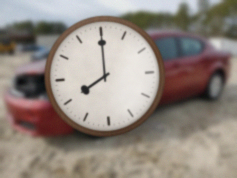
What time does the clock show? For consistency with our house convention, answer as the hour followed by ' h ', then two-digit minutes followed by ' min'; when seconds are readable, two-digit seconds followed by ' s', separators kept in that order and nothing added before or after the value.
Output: 8 h 00 min
